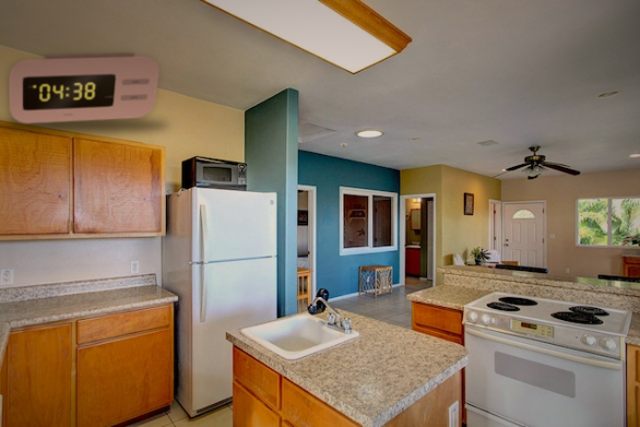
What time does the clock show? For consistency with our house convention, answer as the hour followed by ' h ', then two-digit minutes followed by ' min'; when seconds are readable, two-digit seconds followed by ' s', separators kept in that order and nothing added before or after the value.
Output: 4 h 38 min
